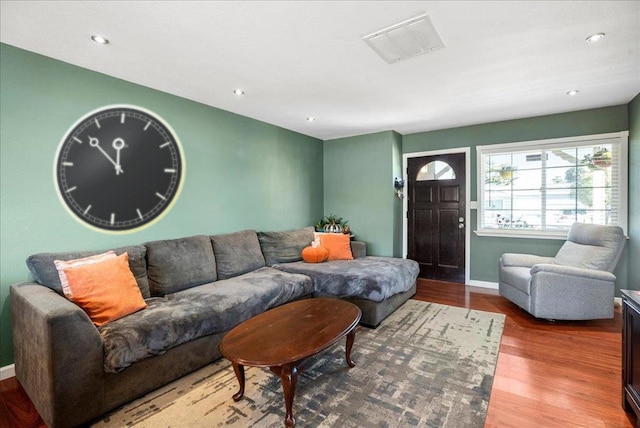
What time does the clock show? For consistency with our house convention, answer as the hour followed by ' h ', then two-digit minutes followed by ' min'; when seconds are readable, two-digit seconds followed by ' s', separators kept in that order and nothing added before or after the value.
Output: 11 h 52 min
